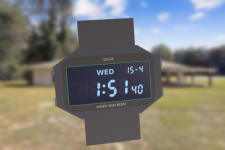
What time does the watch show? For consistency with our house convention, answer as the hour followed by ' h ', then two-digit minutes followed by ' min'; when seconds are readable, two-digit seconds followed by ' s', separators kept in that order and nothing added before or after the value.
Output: 1 h 51 min 40 s
